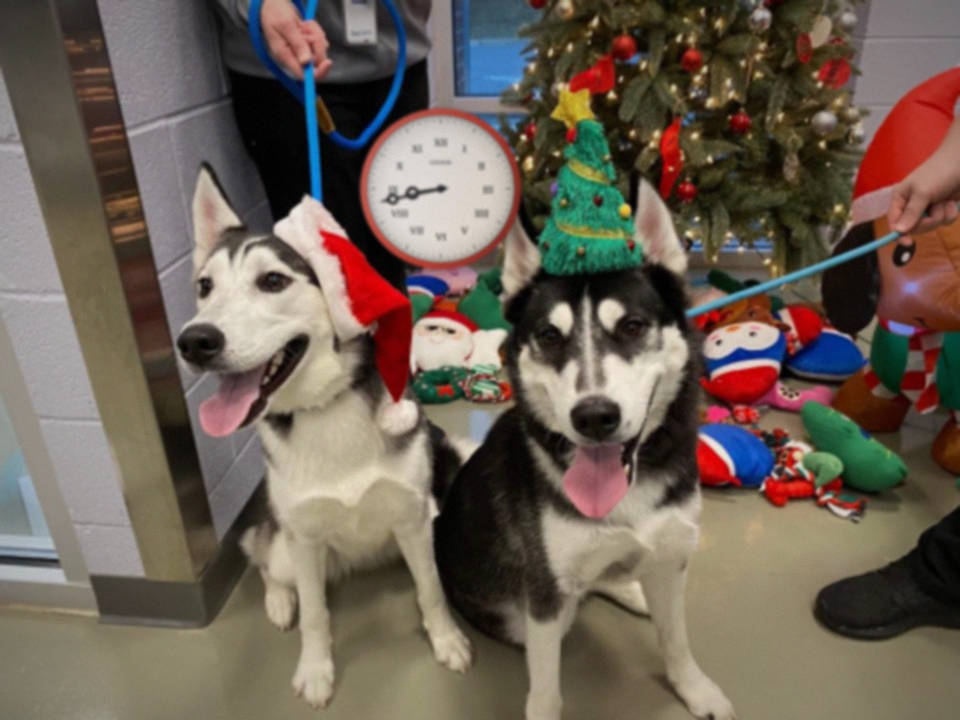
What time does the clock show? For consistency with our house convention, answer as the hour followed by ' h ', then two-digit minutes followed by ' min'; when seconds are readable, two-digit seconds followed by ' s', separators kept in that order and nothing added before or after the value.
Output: 8 h 43 min
